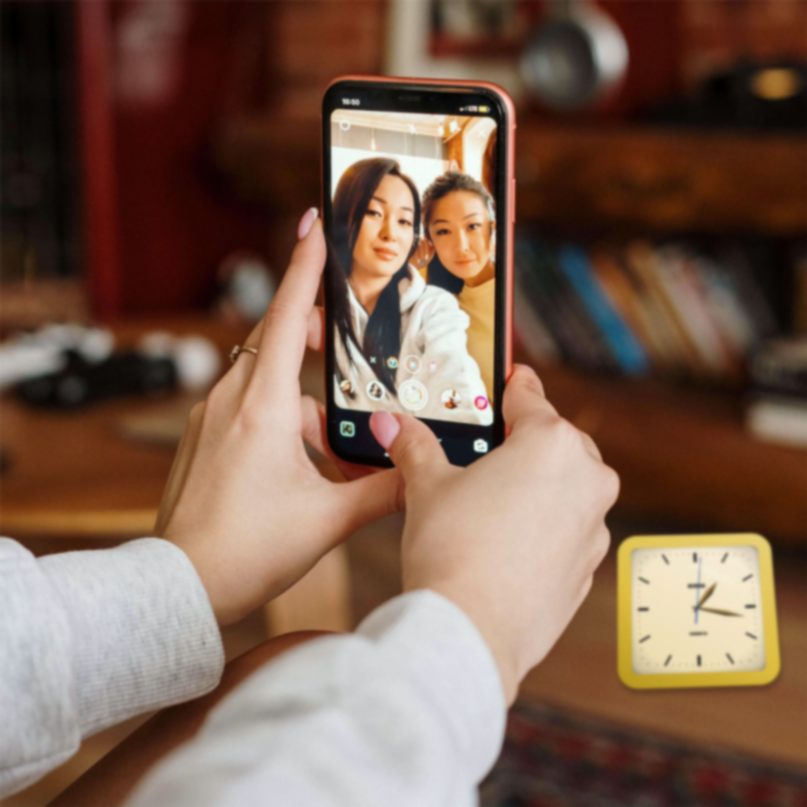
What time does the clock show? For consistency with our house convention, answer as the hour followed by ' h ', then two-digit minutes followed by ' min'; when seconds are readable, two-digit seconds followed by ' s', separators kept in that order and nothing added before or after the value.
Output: 1 h 17 min 01 s
